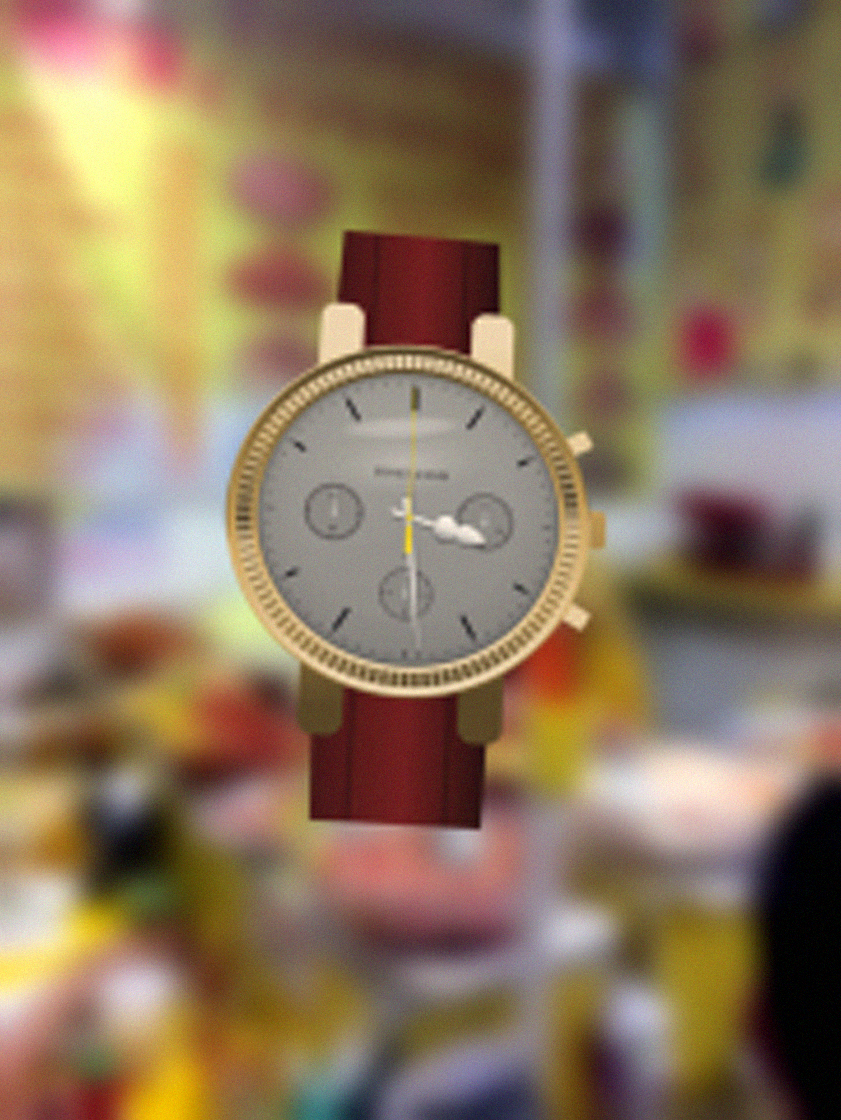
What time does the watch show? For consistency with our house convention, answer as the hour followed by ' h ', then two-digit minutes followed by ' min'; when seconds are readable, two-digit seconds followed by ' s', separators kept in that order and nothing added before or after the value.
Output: 3 h 29 min
